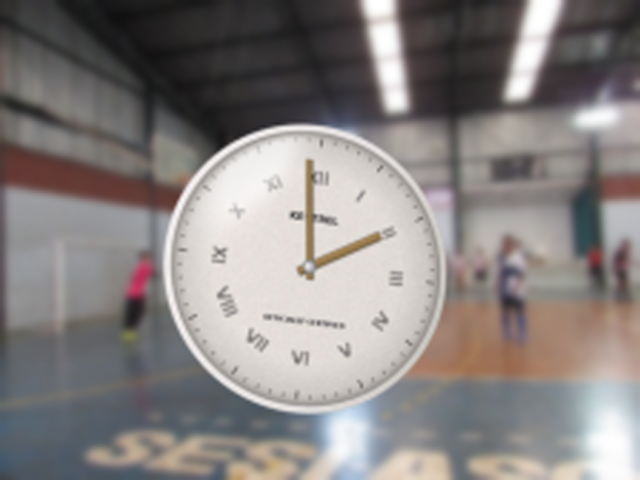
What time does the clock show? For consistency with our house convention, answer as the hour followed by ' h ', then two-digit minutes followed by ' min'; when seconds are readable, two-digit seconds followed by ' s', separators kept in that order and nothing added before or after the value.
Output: 1 h 59 min
